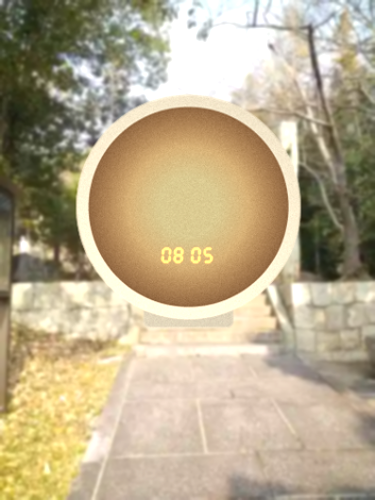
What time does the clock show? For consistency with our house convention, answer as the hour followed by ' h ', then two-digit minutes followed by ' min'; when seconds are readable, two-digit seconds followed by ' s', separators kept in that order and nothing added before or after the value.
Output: 8 h 05 min
